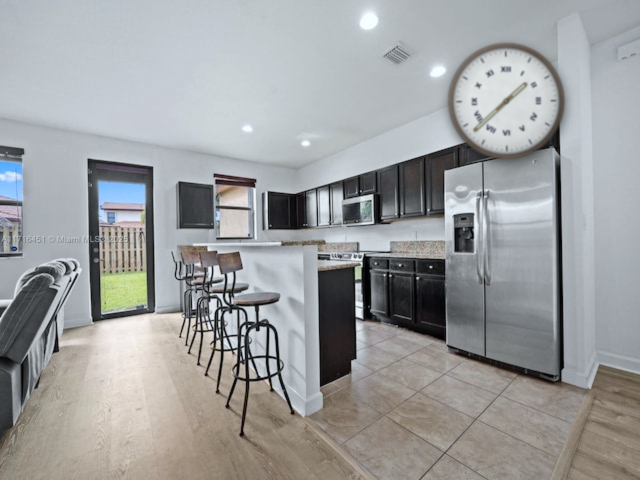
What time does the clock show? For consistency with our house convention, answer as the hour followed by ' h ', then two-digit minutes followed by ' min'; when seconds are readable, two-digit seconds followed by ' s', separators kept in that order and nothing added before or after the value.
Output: 1 h 38 min
